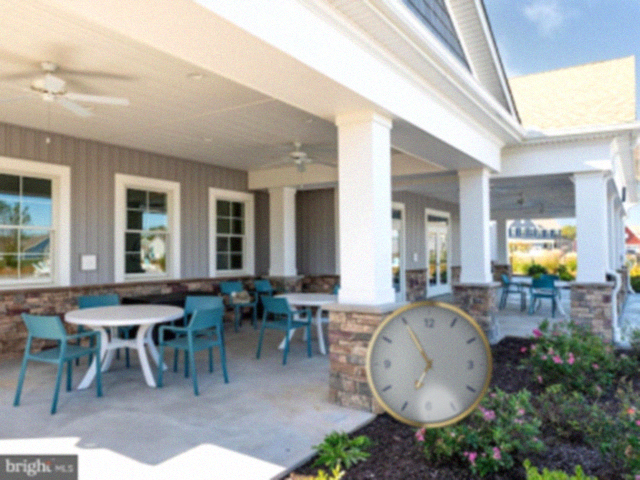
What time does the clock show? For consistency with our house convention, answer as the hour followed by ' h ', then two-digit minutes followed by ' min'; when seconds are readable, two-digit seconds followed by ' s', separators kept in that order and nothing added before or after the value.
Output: 6 h 55 min
